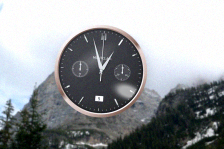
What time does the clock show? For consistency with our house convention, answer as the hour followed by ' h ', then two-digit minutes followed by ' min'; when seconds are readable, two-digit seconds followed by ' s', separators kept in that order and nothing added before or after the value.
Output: 12 h 57 min
